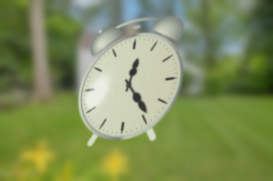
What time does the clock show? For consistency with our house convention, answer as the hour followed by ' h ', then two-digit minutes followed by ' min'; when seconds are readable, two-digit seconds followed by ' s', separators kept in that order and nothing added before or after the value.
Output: 12 h 24 min
